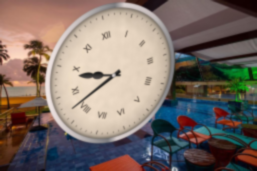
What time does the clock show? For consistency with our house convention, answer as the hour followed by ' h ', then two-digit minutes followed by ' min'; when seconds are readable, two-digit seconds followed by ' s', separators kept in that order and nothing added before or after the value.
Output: 9 h 42 min
